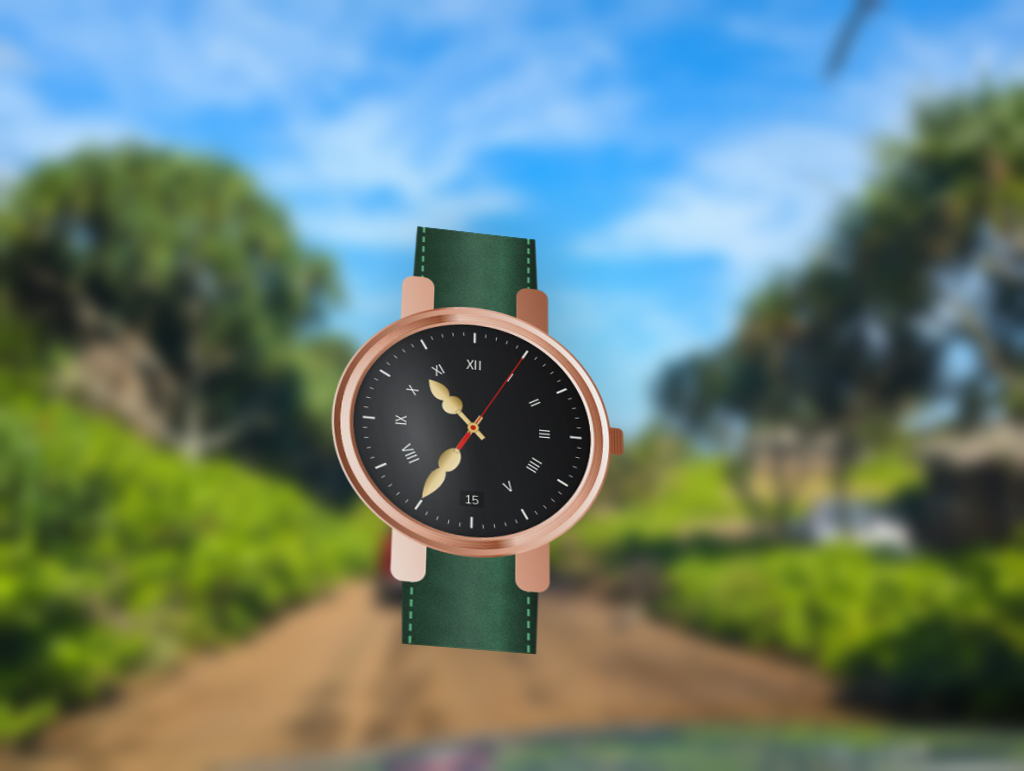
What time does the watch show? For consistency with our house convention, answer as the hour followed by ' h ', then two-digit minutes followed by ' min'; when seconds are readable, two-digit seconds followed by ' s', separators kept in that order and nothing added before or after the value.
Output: 10 h 35 min 05 s
